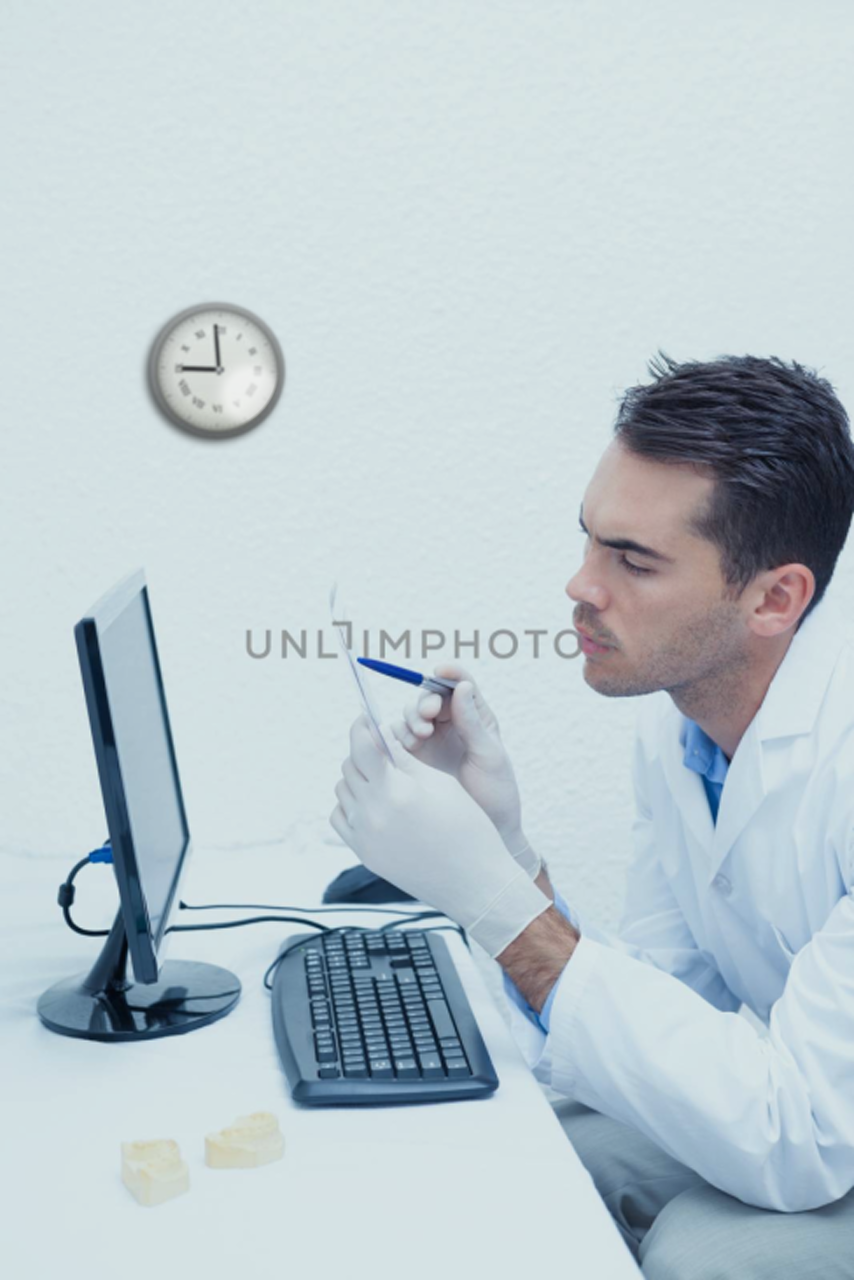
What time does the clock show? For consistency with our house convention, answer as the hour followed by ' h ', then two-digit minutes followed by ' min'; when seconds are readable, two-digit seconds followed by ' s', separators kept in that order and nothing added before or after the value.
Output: 8 h 59 min
